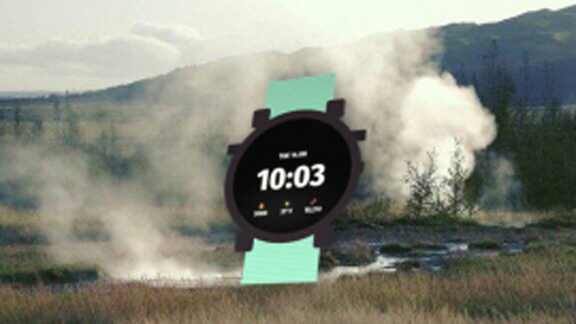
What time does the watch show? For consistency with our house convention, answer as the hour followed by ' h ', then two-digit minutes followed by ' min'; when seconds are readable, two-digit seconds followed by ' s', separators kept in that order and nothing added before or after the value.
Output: 10 h 03 min
